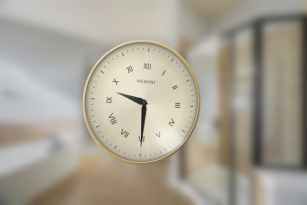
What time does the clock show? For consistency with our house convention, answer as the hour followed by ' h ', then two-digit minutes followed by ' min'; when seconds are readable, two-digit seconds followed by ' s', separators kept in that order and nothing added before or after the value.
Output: 9 h 30 min
